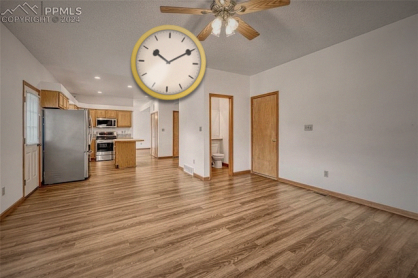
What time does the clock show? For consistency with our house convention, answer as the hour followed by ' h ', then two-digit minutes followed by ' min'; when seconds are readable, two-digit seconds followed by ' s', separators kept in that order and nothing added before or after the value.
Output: 10 h 10 min
